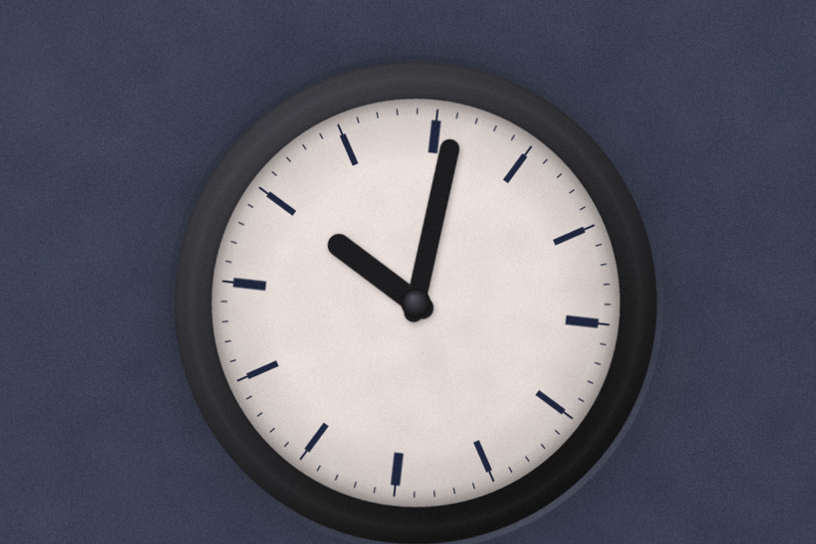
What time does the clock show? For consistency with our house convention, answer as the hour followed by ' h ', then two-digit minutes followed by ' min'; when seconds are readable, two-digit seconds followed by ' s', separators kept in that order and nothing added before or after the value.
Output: 10 h 01 min
